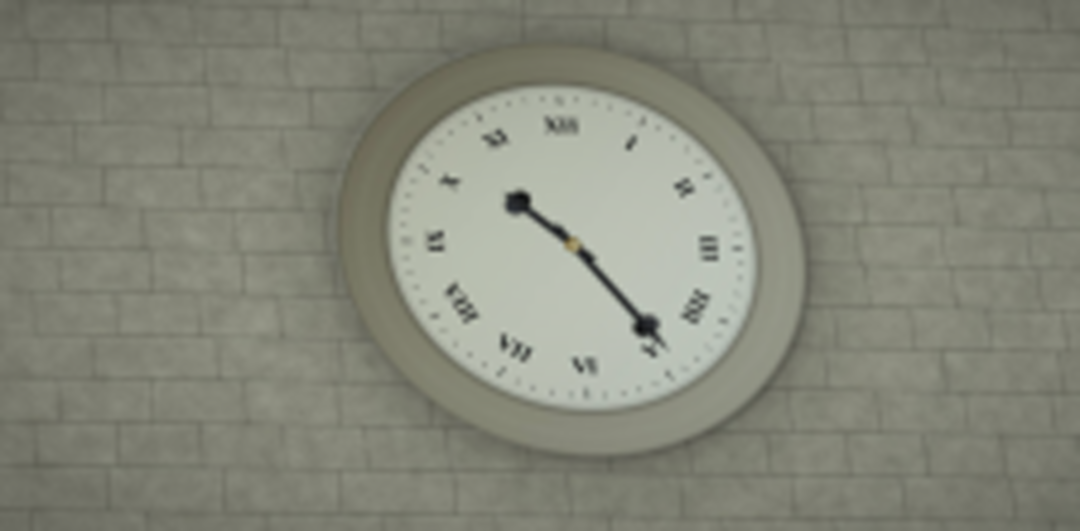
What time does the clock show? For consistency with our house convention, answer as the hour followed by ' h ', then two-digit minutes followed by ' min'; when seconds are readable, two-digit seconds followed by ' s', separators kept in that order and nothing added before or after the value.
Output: 10 h 24 min
